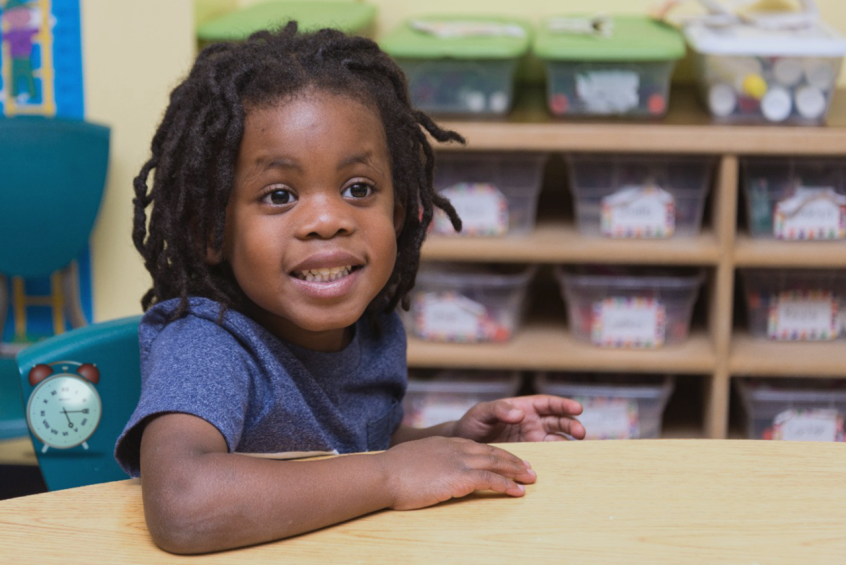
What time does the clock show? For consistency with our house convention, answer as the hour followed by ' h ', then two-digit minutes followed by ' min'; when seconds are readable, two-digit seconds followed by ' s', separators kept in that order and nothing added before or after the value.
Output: 5 h 15 min
